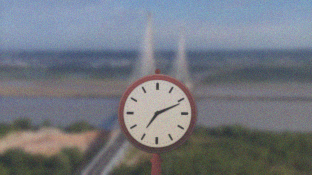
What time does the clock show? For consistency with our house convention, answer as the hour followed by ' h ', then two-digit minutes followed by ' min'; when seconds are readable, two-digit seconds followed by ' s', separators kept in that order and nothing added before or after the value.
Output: 7 h 11 min
